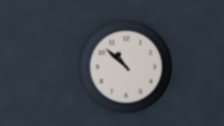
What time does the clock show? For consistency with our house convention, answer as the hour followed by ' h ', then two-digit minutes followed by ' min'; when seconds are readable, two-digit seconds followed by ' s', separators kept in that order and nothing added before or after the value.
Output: 10 h 52 min
